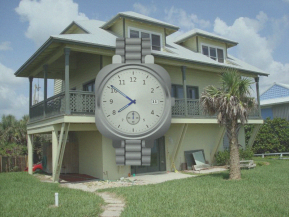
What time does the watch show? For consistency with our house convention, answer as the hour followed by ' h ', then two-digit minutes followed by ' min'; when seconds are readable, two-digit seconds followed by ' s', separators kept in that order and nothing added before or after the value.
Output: 7 h 51 min
